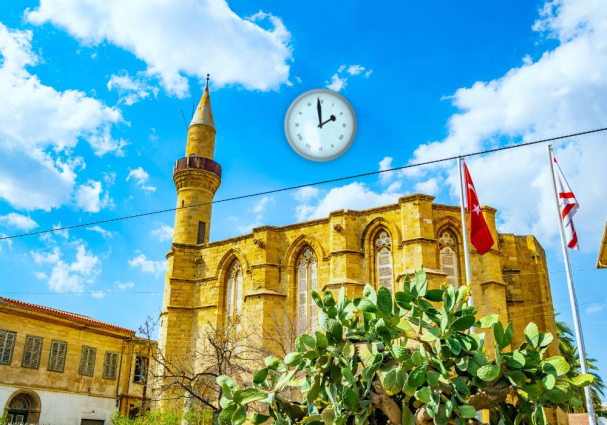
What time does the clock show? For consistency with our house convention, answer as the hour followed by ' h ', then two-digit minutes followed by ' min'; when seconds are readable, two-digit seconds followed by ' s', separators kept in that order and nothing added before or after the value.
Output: 1 h 59 min
